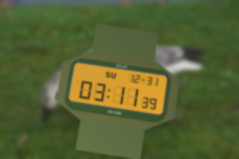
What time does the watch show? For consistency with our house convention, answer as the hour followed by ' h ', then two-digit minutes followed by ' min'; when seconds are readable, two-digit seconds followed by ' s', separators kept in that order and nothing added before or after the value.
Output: 3 h 11 min 39 s
